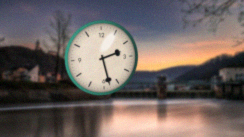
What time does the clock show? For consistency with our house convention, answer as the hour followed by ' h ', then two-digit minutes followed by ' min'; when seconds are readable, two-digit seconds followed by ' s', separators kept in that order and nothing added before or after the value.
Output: 2 h 28 min
